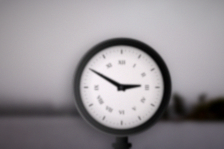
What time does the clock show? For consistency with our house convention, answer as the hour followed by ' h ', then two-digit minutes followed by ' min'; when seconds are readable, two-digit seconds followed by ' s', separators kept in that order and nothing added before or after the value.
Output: 2 h 50 min
